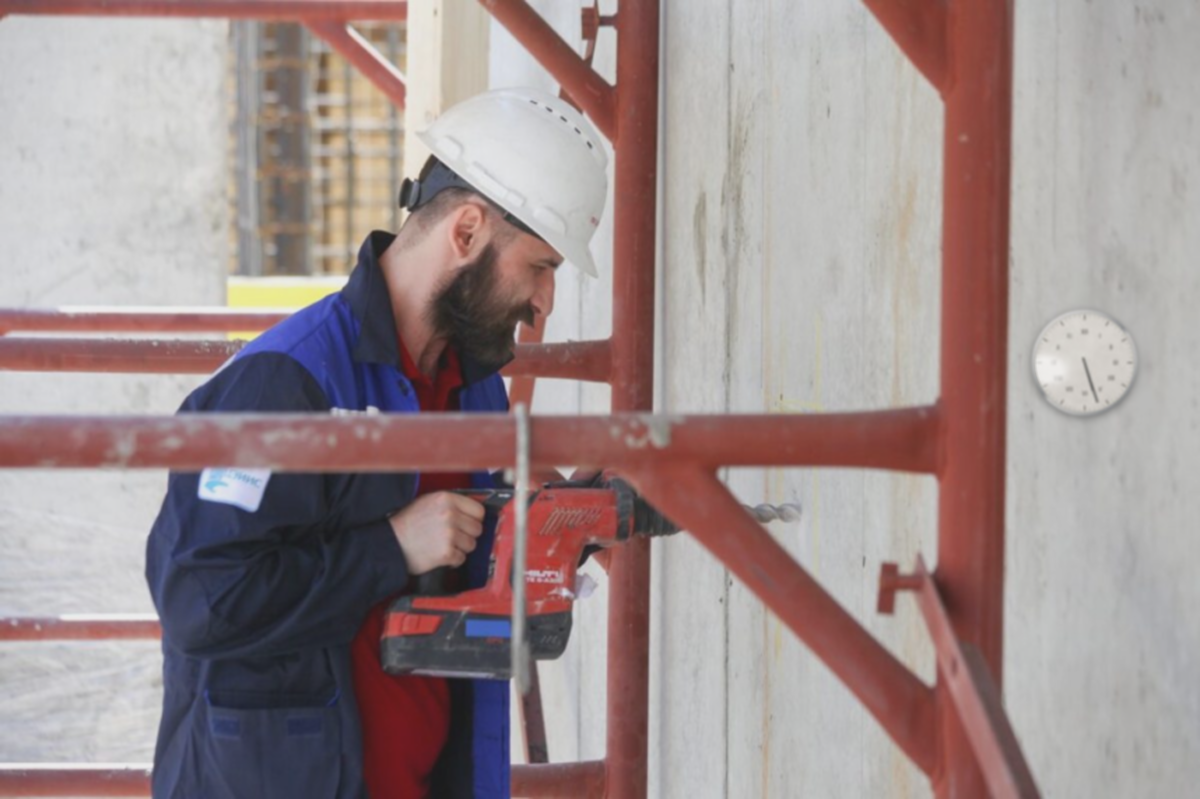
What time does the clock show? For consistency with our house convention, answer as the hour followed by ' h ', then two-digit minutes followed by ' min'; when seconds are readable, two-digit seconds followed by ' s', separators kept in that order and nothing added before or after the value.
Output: 5 h 27 min
